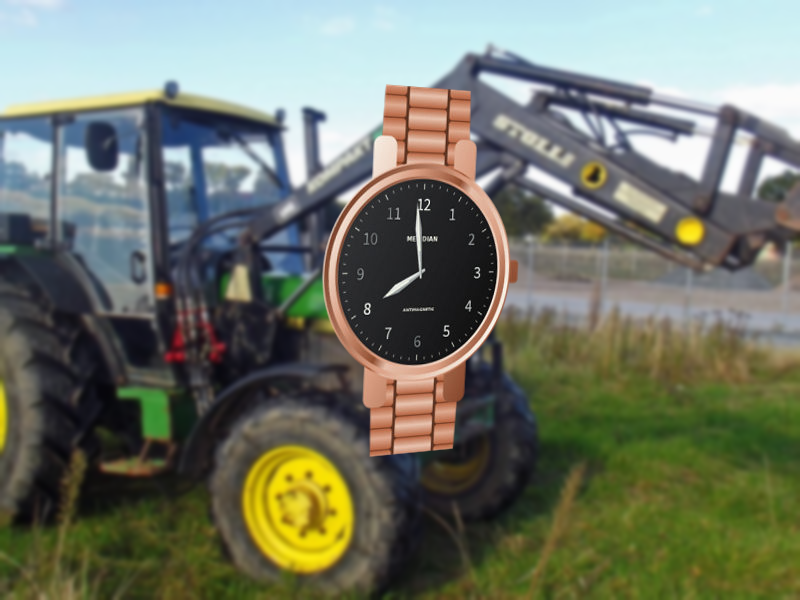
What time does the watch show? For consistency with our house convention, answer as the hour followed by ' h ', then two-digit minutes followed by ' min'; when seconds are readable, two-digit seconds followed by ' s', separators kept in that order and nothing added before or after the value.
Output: 7 h 59 min
